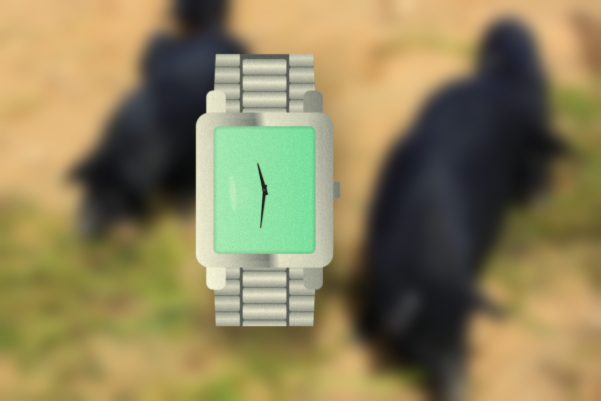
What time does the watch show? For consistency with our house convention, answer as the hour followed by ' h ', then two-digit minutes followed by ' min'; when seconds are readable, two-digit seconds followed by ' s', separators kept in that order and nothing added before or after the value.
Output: 11 h 31 min
